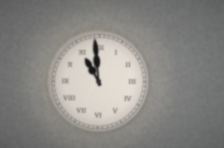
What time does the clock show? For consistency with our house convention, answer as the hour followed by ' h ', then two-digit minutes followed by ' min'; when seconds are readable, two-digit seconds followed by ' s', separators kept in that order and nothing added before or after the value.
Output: 10 h 59 min
